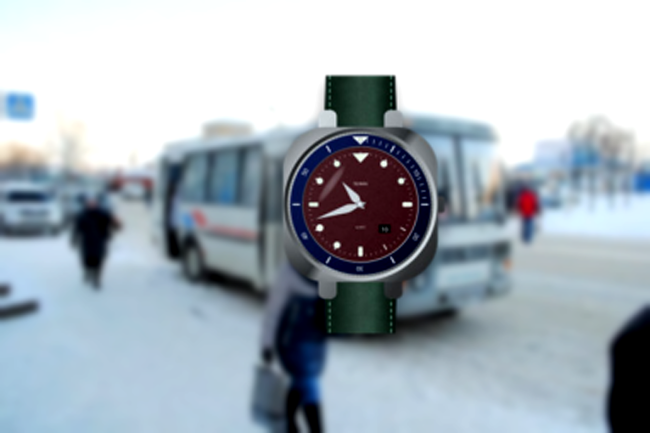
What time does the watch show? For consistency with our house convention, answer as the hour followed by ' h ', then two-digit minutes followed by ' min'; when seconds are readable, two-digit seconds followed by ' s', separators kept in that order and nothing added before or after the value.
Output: 10 h 42 min
